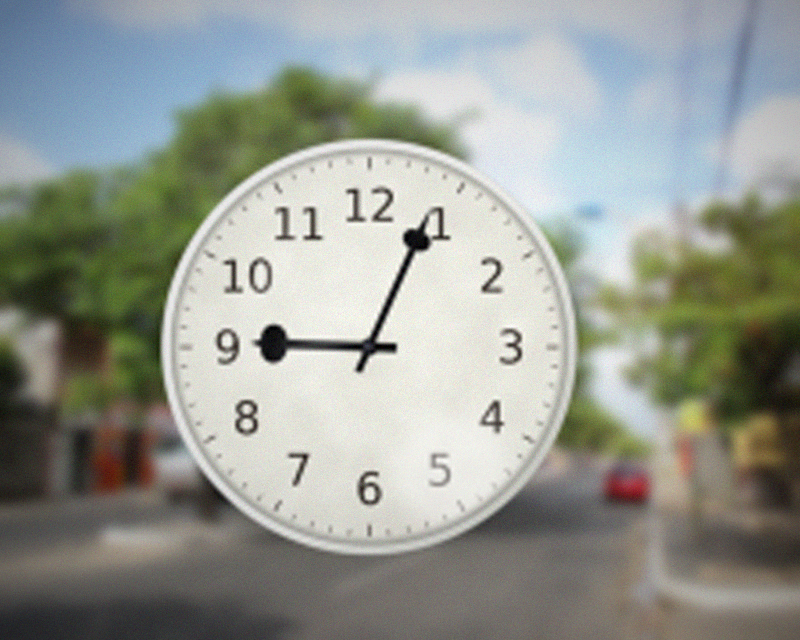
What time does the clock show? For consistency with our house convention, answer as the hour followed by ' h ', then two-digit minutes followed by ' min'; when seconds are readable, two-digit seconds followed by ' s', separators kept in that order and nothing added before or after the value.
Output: 9 h 04 min
